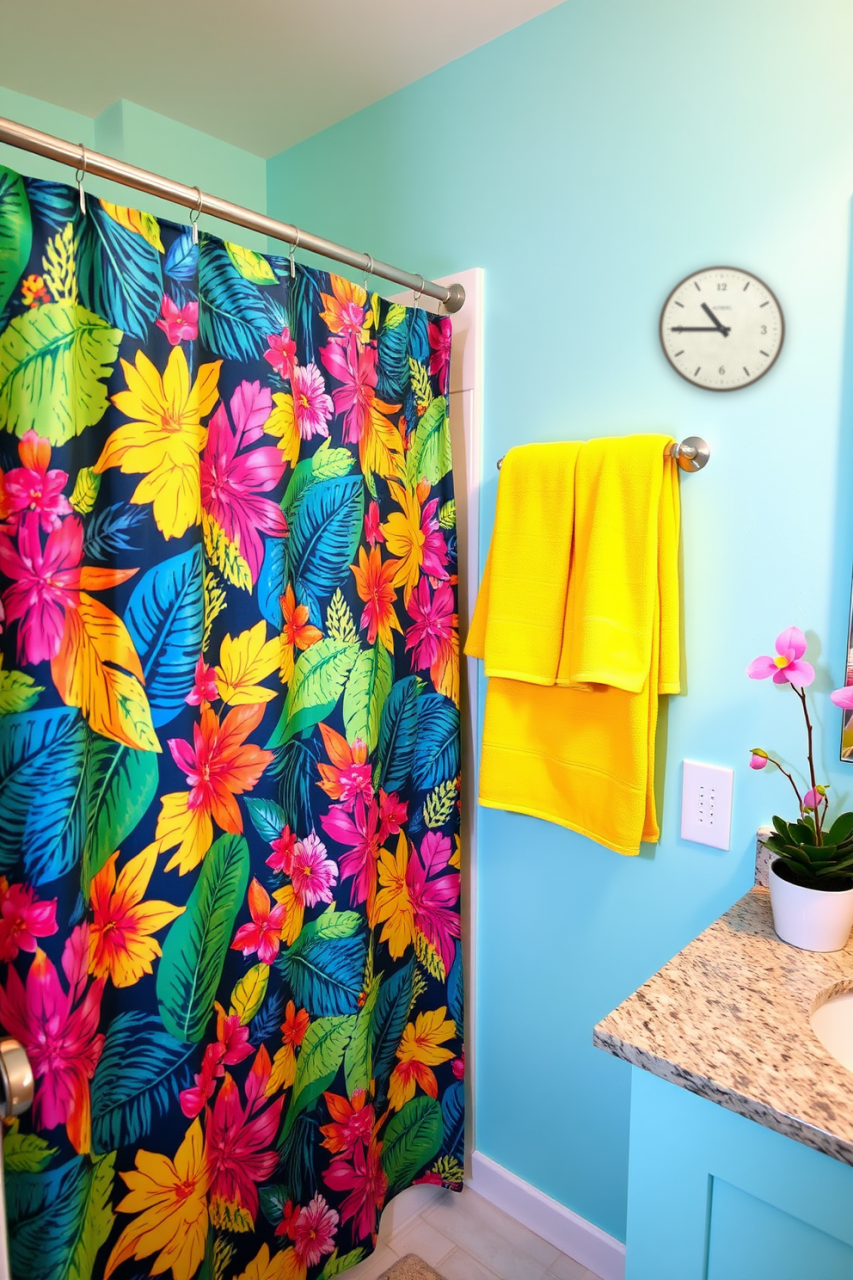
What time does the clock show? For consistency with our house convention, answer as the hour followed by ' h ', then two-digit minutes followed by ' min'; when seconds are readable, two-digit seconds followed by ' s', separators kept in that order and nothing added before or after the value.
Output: 10 h 45 min
